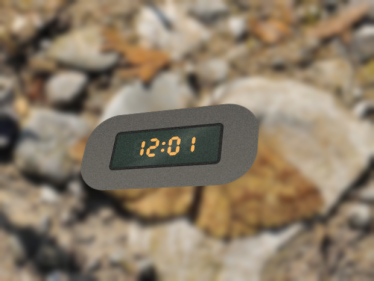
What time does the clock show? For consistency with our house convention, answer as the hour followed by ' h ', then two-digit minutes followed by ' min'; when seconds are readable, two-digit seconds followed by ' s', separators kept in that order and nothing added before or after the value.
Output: 12 h 01 min
